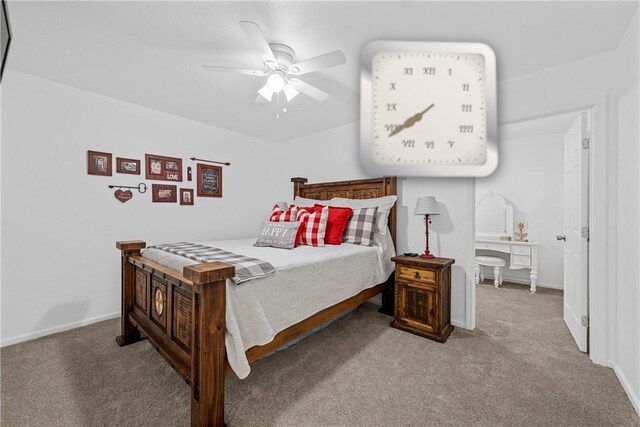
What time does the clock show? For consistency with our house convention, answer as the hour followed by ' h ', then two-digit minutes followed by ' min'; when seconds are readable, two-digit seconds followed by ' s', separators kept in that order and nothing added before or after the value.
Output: 7 h 39 min
